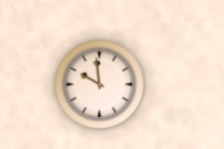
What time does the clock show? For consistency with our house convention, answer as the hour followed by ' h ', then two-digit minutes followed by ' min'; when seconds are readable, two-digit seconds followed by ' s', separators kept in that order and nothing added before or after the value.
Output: 9 h 59 min
